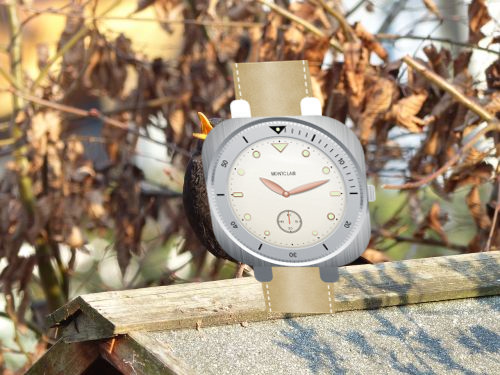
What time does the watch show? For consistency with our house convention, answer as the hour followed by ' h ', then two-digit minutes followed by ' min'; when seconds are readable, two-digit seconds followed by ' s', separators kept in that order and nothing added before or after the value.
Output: 10 h 12 min
